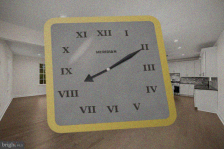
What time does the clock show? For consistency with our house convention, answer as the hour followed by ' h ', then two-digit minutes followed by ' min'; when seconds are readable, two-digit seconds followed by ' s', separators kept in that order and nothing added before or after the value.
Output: 8 h 10 min
